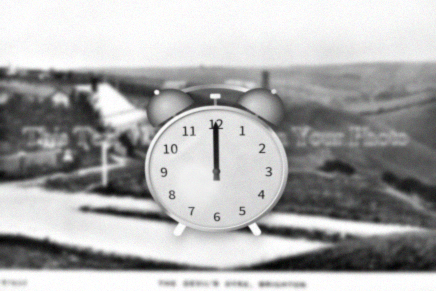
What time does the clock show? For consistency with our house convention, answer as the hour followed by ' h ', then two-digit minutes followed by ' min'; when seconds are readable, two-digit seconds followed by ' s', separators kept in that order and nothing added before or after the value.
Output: 12 h 00 min
